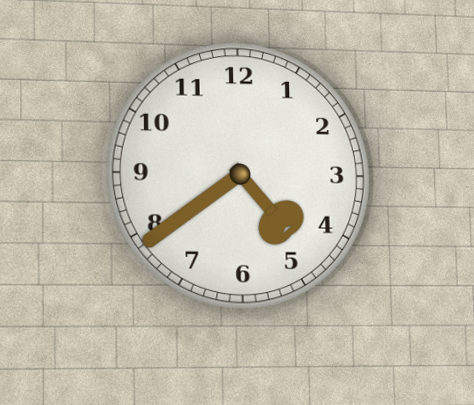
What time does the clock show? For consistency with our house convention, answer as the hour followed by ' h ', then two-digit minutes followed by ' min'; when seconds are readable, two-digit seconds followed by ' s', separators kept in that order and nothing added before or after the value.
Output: 4 h 39 min
